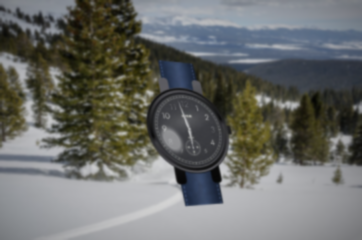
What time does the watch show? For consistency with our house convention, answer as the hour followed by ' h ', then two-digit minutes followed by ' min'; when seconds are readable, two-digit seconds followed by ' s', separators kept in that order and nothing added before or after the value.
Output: 5 h 58 min
